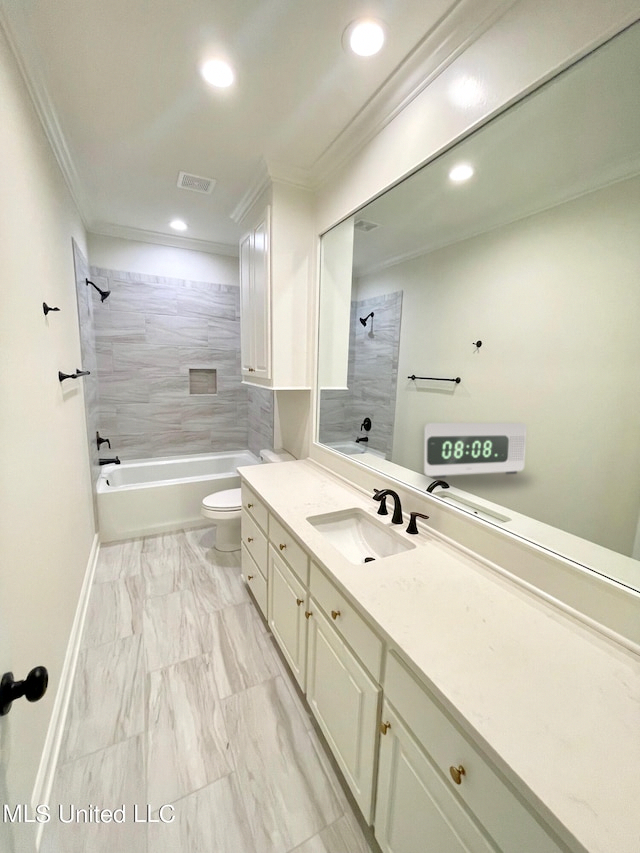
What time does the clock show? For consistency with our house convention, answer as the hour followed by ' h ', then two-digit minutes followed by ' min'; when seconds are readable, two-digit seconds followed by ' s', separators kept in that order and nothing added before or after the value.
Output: 8 h 08 min
